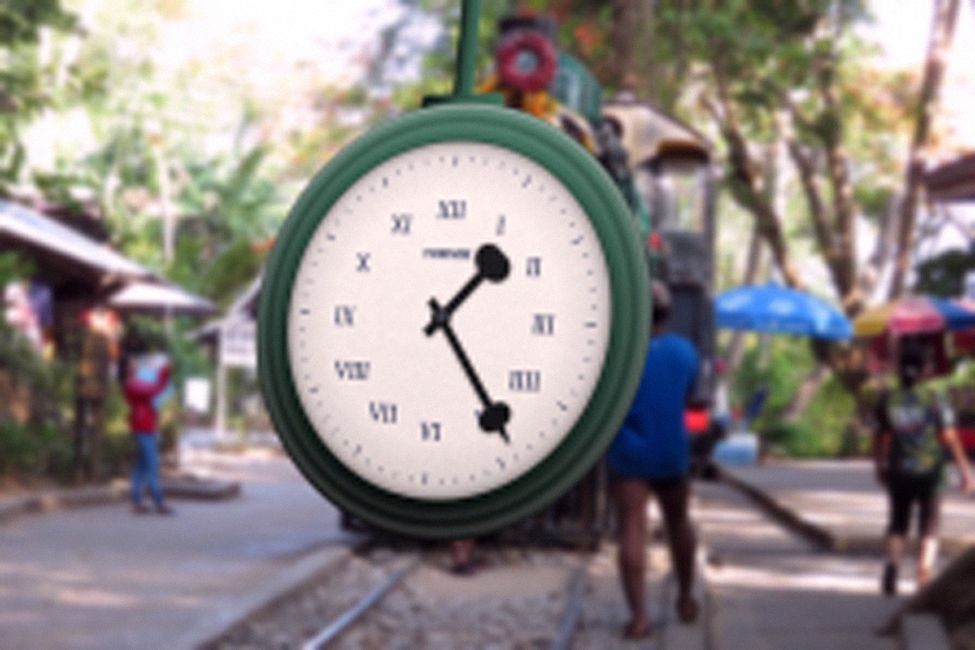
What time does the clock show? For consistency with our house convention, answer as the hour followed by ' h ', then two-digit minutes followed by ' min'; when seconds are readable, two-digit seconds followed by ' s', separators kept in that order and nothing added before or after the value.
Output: 1 h 24 min
